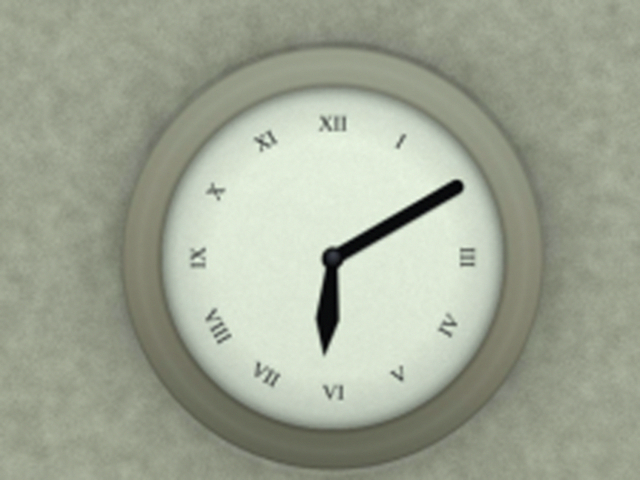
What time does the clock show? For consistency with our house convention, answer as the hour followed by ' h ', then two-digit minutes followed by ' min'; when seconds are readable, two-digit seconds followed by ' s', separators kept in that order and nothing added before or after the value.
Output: 6 h 10 min
